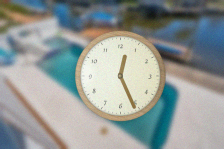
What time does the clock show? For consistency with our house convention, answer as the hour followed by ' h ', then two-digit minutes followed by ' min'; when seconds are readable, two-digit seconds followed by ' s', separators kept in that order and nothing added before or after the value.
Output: 12 h 26 min
